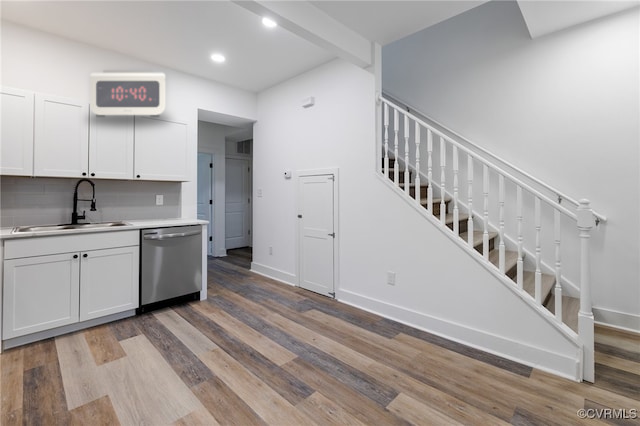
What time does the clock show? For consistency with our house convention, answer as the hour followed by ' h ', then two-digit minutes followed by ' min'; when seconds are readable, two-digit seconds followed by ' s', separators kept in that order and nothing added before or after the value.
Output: 10 h 40 min
